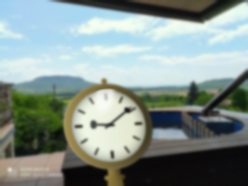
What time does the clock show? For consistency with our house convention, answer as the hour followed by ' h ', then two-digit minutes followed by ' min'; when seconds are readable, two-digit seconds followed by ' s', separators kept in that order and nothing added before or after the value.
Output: 9 h 09 min
